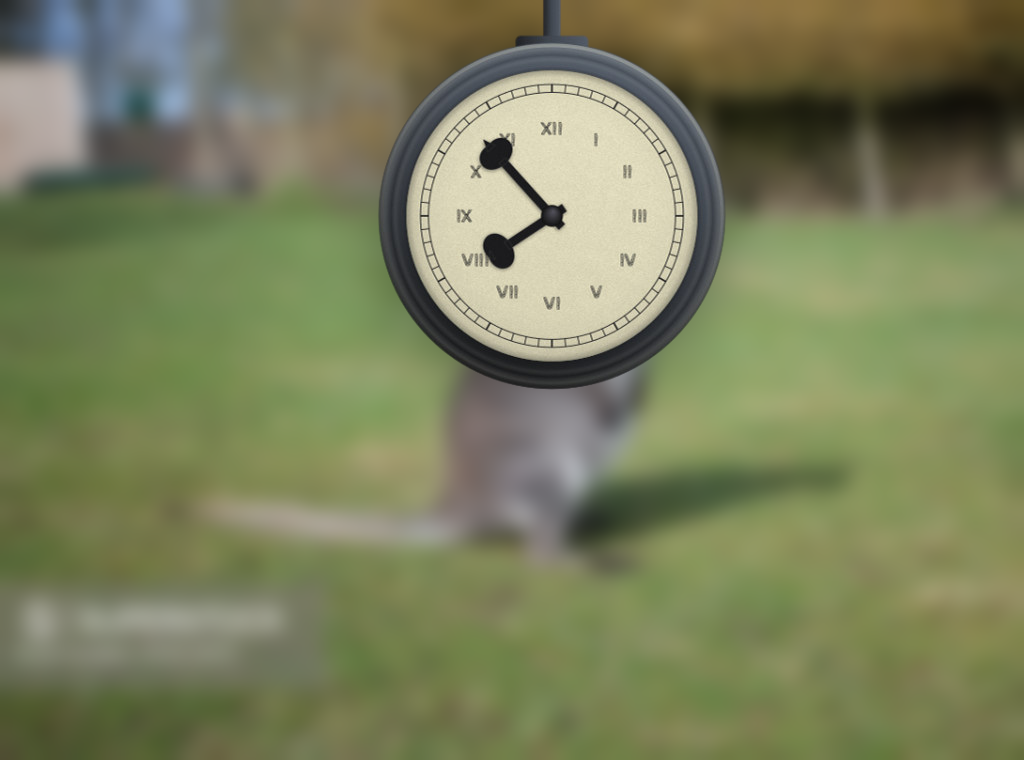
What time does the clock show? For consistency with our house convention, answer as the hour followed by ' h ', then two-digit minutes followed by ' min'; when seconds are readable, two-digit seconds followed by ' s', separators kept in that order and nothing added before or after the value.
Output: 7 h 53 min
